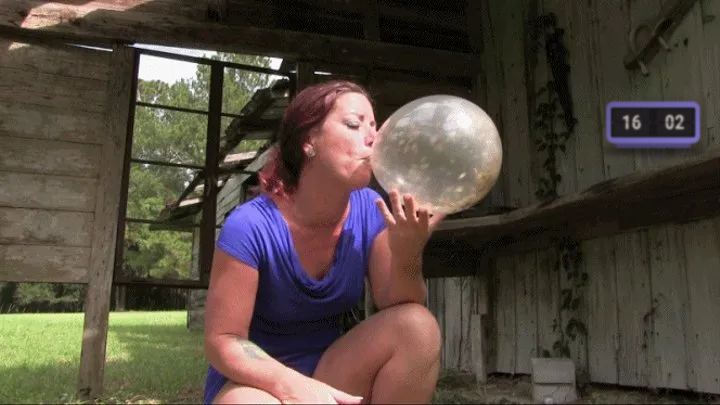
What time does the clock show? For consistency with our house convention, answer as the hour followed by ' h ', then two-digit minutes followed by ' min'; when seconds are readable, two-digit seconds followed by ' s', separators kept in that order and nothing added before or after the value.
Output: 16 h 02 min
